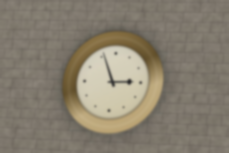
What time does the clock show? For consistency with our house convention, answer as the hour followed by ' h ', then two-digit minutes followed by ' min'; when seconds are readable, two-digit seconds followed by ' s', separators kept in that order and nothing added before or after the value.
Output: 2 h 56 min
